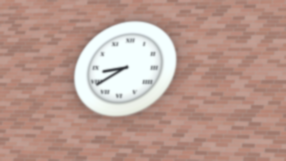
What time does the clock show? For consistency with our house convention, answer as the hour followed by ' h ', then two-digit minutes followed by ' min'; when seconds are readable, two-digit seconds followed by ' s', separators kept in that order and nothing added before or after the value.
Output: 8 h 39 min
